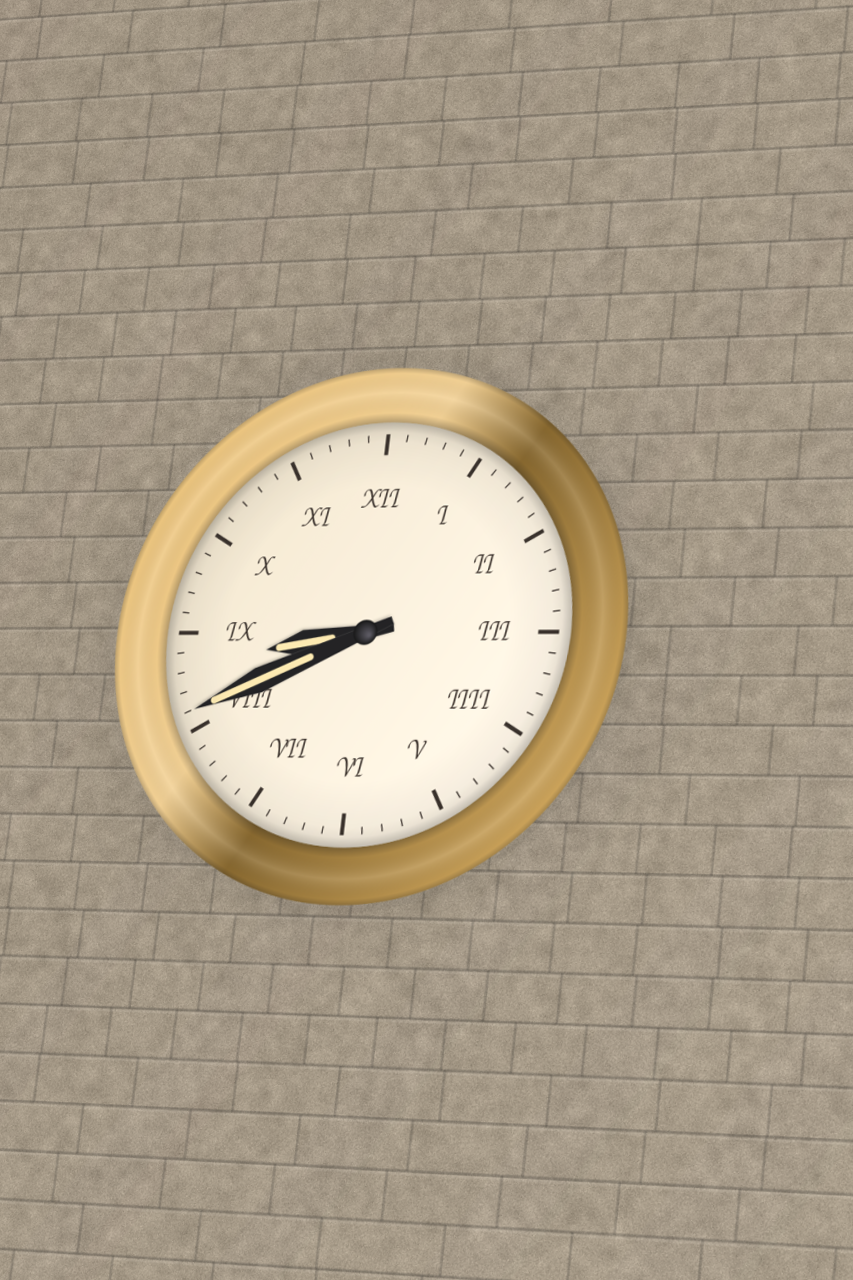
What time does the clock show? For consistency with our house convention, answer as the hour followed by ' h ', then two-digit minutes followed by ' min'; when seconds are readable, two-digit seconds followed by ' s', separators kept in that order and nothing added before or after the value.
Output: 8 h 41 min
